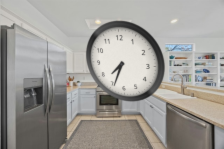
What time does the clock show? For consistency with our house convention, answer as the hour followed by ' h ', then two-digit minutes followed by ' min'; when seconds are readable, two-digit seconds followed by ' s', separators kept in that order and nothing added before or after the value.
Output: 7 h 34 min
